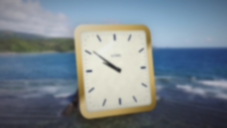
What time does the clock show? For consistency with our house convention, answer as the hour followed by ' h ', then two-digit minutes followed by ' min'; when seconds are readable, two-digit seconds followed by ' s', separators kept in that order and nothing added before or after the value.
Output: 9 h 51 min
